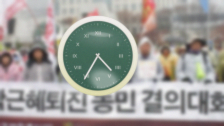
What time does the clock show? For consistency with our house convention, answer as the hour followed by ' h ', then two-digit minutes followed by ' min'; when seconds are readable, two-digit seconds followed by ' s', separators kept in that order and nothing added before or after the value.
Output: 4 h 35 min
